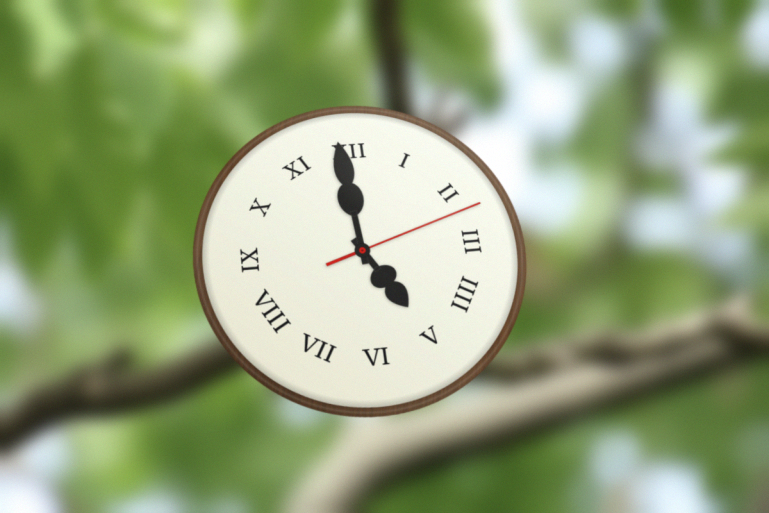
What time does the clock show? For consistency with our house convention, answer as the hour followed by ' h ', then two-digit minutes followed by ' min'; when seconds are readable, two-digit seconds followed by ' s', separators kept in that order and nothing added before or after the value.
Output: 4 h 59 min 12 s
